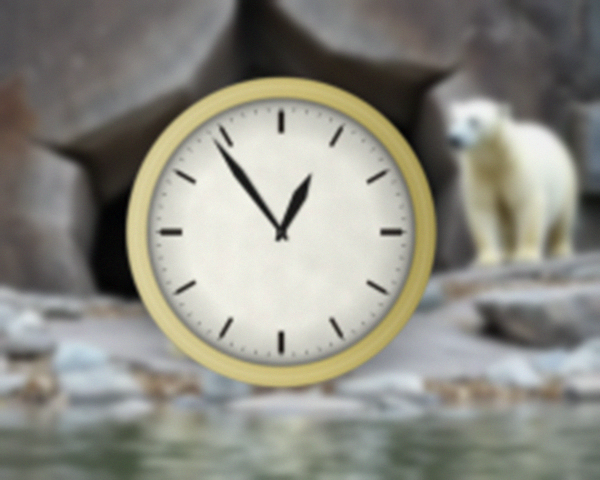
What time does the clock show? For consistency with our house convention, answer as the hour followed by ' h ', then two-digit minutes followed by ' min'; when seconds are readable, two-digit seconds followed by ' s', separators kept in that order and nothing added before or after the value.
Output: 12 h 54 min
